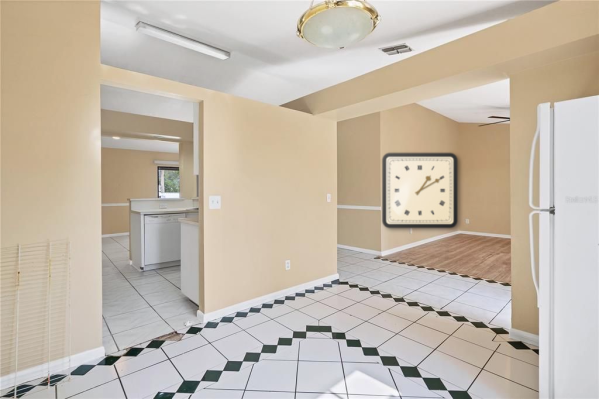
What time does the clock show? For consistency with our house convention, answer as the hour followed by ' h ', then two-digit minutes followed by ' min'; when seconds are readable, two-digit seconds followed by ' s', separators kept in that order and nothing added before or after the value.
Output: 1 h 10 min
